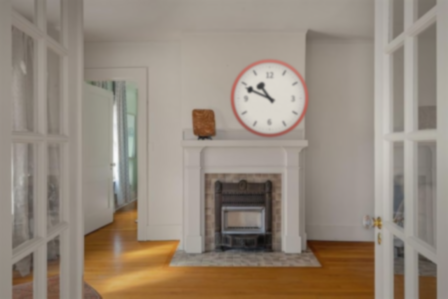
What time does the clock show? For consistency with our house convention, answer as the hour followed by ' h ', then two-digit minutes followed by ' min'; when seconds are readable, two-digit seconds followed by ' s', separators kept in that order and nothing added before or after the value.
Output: 10 h 49 min
